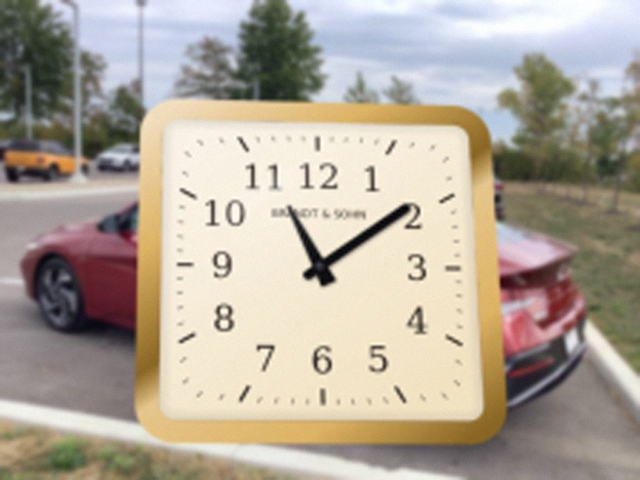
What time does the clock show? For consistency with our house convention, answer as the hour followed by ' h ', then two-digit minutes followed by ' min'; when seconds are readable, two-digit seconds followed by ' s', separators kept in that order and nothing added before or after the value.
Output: 11 h 09 min
